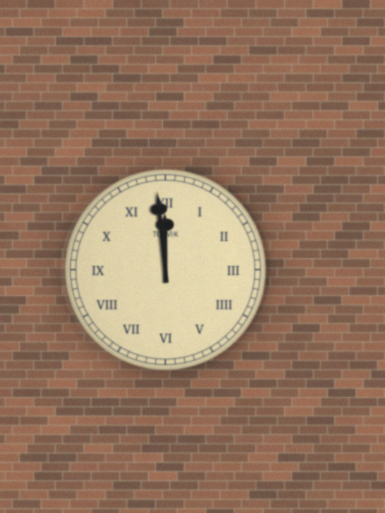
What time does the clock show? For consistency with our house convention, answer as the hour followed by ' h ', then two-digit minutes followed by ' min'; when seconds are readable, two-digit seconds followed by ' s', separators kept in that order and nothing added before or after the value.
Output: 11 h 59 min
